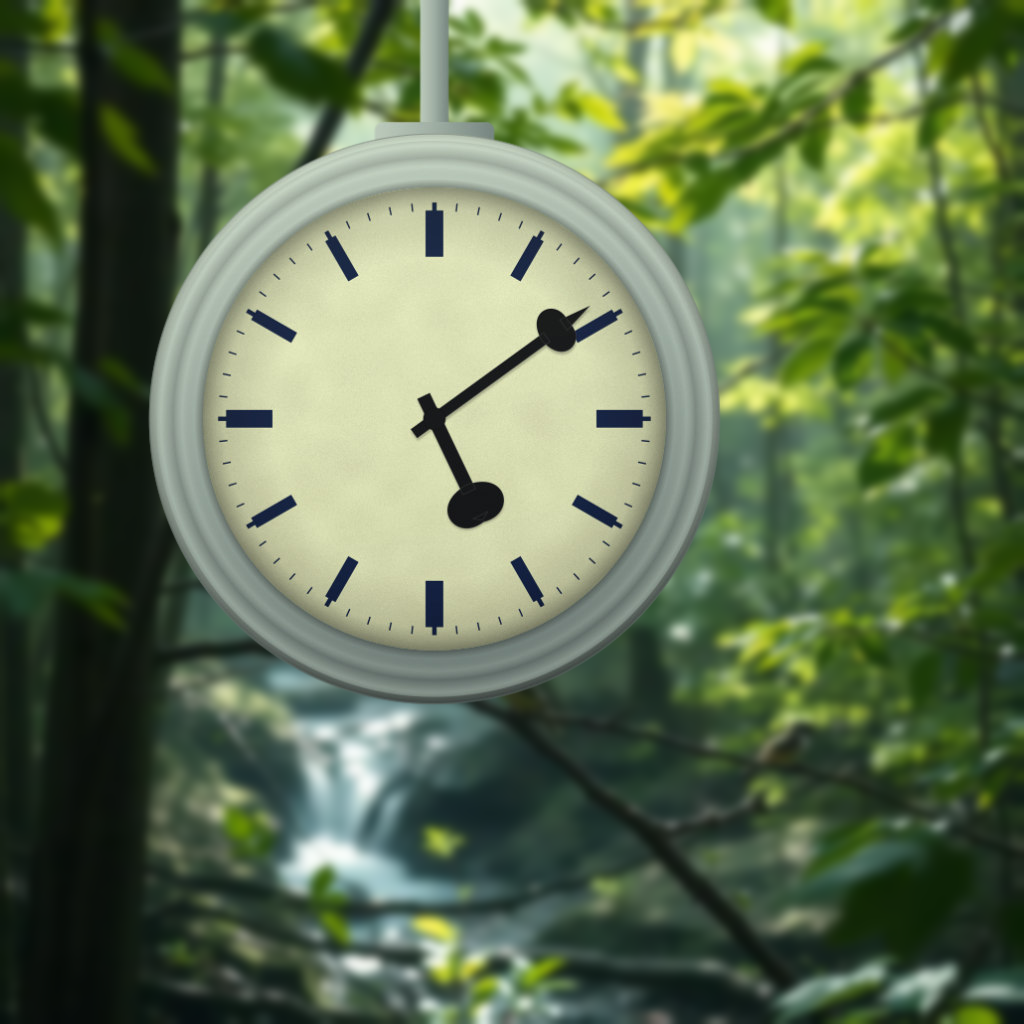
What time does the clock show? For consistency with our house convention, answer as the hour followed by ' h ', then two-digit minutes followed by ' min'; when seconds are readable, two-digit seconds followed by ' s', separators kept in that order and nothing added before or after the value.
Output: 5 h 09 min
